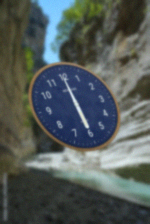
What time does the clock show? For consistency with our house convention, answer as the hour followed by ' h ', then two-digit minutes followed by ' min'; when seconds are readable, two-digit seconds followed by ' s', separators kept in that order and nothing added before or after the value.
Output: 6 h 00 min
